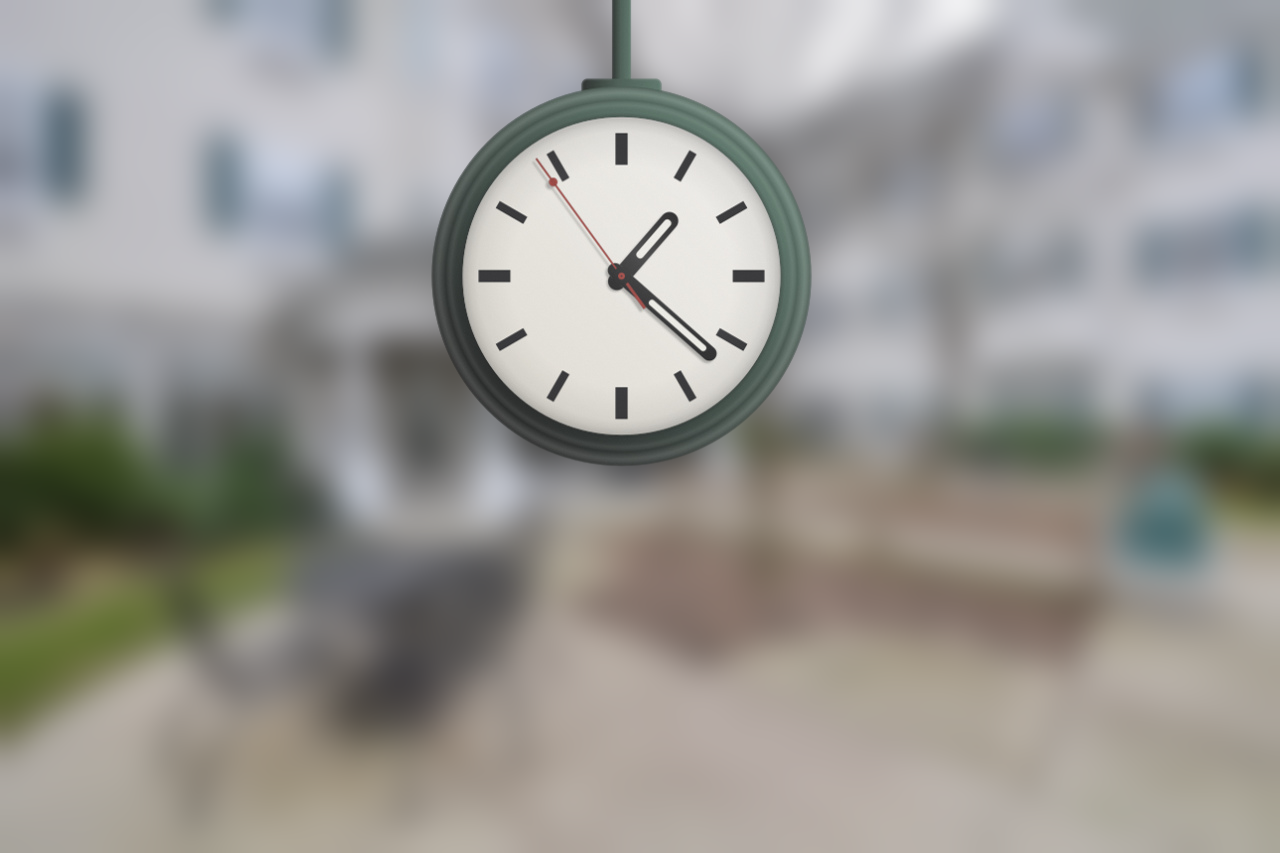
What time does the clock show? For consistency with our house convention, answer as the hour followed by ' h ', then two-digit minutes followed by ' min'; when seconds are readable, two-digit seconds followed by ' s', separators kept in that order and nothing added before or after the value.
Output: 1 h 21 min 54 s
